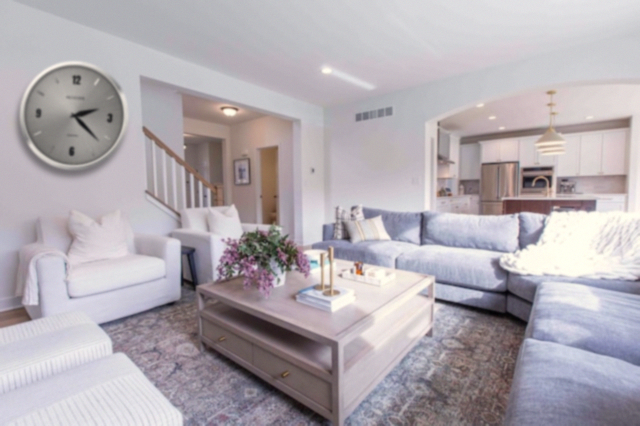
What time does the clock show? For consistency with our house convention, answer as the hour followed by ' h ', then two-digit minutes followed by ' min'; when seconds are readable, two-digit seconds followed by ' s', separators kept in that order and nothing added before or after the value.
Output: 2 h 22 min
